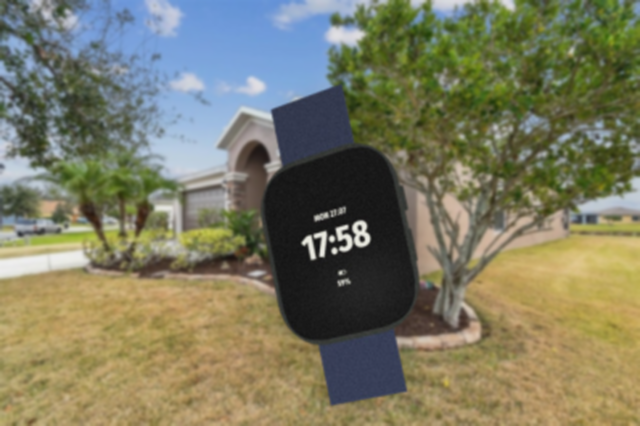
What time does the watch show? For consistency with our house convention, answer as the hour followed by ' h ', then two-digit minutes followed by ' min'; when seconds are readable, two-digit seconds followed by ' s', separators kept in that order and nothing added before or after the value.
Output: 17 h 58 min
